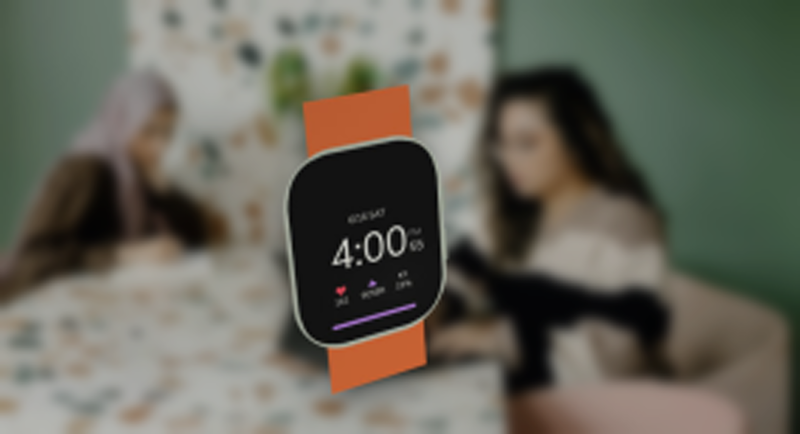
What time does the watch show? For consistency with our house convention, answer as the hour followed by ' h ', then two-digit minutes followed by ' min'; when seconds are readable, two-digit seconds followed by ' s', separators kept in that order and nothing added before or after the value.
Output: 4 h 00 min
